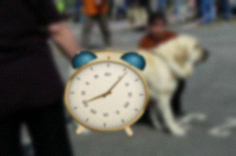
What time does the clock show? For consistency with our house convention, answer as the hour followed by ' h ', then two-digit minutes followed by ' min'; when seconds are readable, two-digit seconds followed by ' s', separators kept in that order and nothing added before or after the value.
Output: 8 h 06 min
